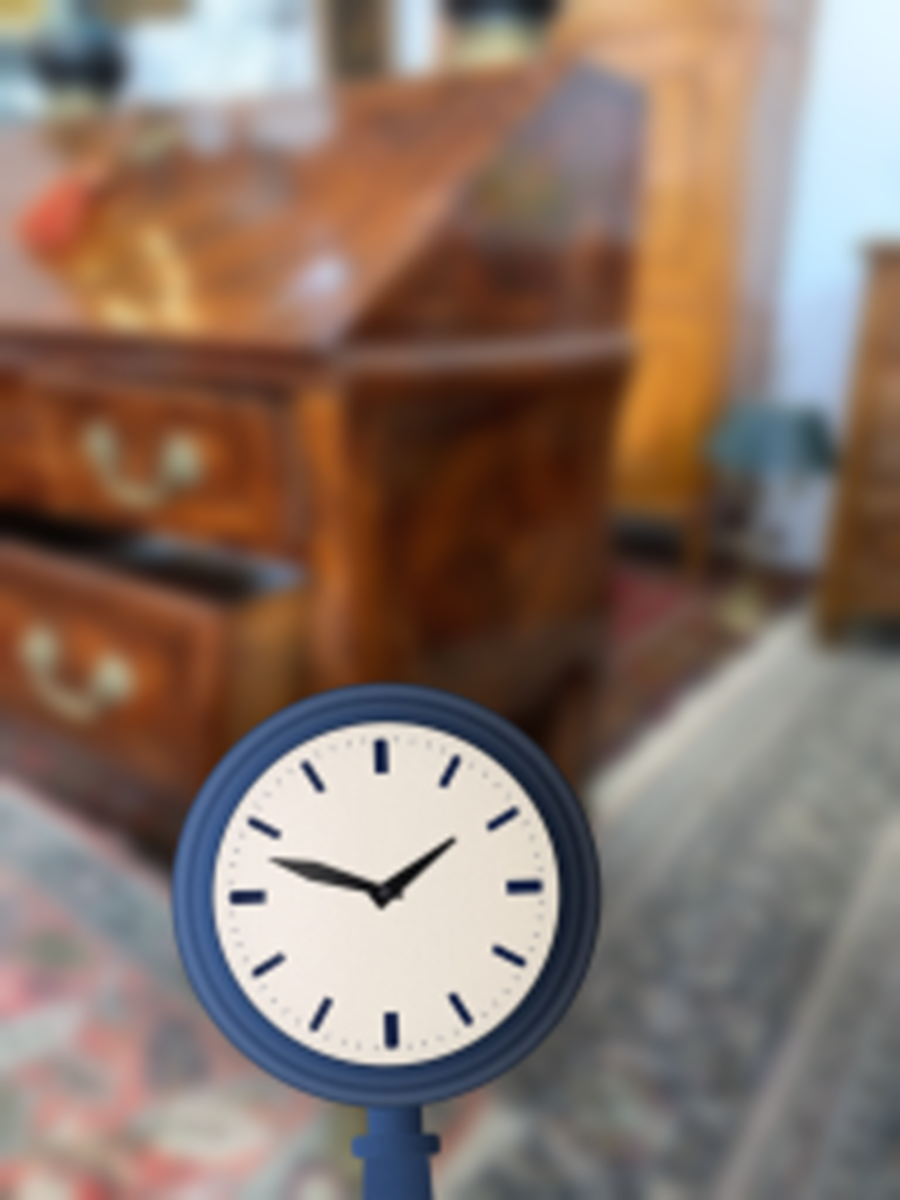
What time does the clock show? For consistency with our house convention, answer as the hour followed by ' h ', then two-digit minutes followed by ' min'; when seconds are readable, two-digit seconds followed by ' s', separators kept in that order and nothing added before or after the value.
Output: 1 h 48 min
